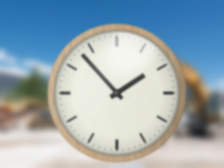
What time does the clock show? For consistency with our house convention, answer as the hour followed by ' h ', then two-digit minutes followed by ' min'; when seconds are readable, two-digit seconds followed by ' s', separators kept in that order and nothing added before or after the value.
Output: 1 h 53 min
